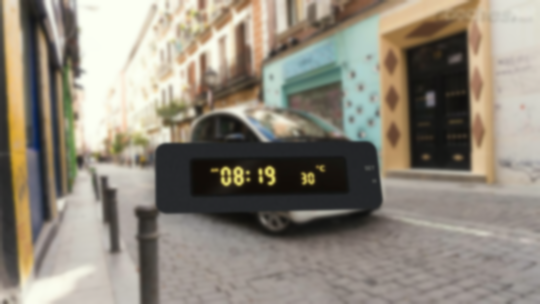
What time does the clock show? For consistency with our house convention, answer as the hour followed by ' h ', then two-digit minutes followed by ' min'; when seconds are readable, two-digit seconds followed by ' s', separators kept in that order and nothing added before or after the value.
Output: 8 h 19 min
